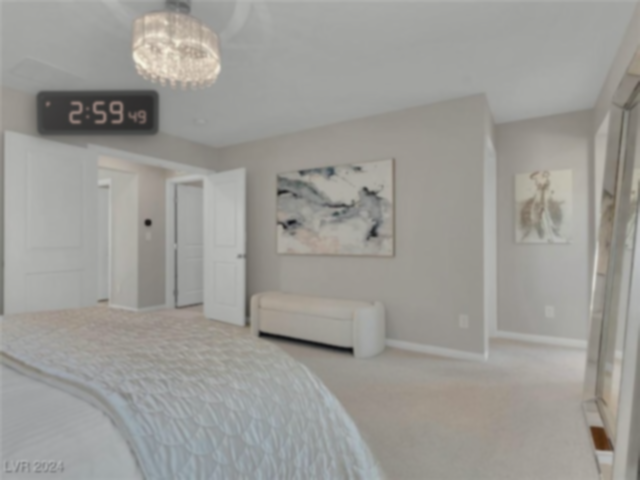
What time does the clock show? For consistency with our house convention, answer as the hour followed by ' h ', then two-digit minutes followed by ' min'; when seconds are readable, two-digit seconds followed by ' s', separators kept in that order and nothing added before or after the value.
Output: 2 h 59 min
